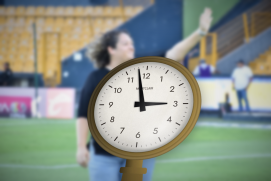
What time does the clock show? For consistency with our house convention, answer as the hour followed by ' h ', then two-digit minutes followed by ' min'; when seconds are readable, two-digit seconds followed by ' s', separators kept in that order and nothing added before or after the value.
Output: 2 h 58 min
